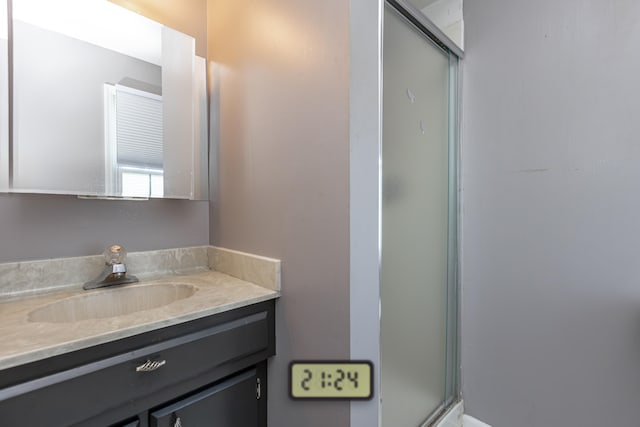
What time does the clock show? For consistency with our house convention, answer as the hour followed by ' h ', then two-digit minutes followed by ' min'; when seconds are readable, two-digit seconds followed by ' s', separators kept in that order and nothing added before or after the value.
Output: 21 h 24 min
